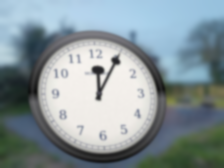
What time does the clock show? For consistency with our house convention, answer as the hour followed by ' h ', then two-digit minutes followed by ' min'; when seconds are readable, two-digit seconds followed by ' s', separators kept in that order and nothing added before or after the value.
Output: 12 h 05 min
